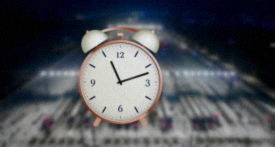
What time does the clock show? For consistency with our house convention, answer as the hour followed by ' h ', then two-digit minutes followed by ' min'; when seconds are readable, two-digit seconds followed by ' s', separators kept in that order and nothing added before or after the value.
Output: 11 h 12 min
